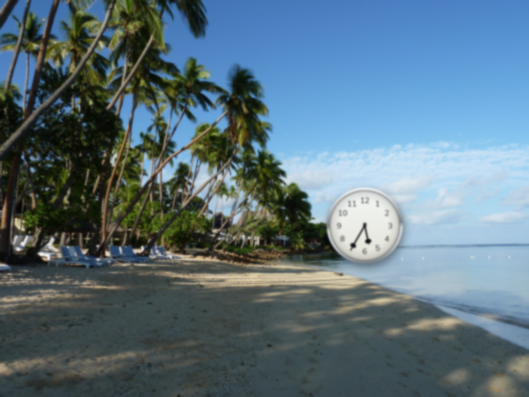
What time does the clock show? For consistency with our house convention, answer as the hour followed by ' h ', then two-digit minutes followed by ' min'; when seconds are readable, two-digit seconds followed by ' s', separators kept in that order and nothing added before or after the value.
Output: 5 h 35 min
